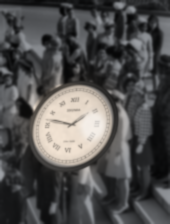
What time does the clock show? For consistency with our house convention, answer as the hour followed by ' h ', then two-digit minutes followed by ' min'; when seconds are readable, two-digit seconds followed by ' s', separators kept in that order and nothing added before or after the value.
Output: 1 h 47 min
